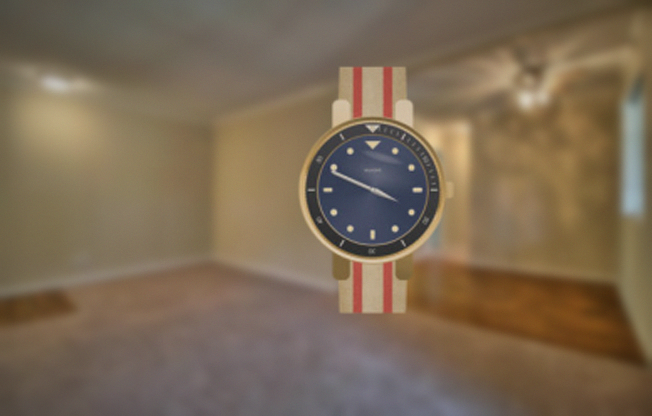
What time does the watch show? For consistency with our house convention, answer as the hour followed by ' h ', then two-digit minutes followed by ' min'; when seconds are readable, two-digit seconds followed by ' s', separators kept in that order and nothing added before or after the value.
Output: 3 h 49 min
